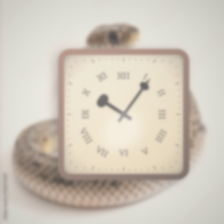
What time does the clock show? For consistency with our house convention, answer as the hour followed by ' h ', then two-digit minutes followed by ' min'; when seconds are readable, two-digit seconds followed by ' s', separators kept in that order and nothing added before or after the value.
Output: 10 h 06 min
